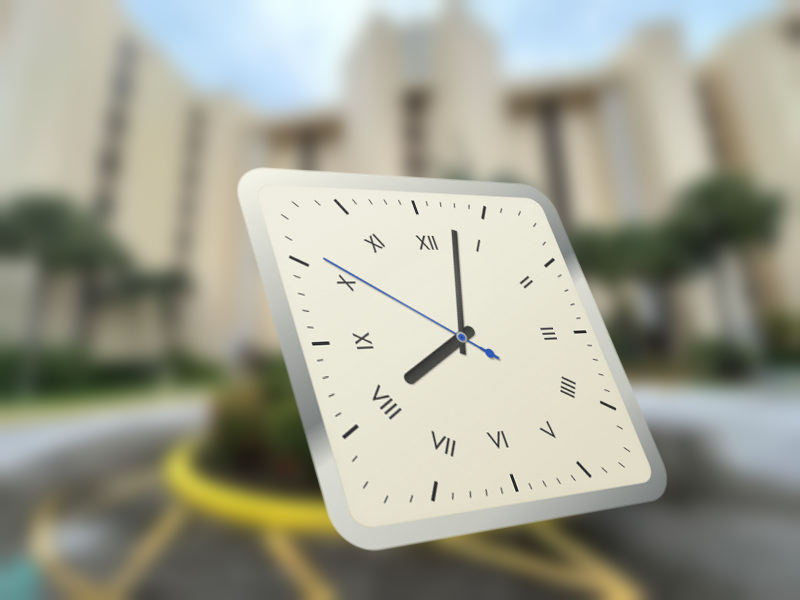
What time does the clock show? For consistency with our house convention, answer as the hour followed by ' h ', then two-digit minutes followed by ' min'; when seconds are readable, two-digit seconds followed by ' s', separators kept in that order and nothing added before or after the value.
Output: 8 h 02 min 51 s
